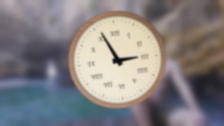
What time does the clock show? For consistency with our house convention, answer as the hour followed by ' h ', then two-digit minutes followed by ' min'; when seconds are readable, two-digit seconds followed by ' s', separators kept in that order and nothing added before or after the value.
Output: 2 h 56 min
